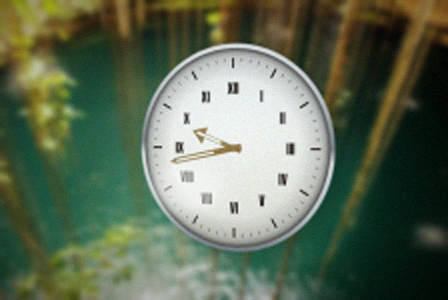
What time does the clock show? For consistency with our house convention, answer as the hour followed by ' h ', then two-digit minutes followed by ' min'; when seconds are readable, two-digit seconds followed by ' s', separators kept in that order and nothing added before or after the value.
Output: 9 h 43 min
